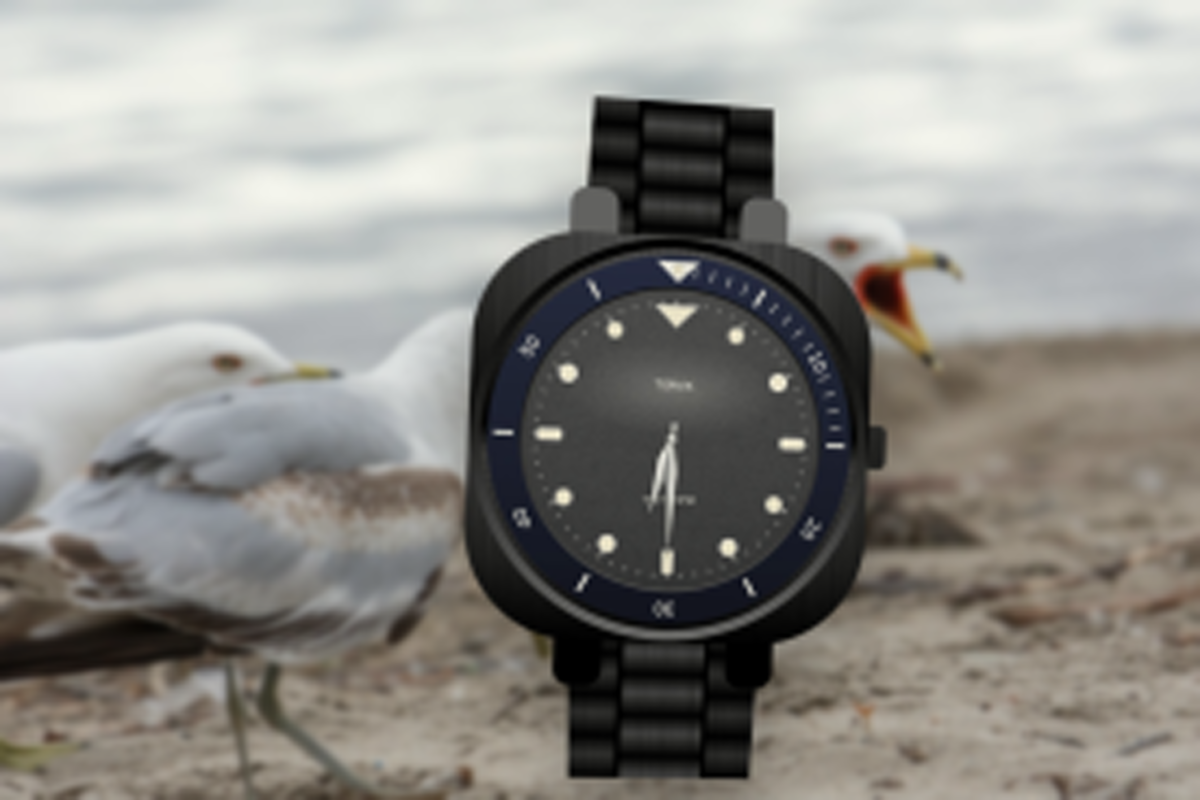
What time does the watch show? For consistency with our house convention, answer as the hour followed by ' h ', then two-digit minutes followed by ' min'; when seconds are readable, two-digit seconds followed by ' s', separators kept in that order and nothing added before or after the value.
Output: 6 h 30 min
